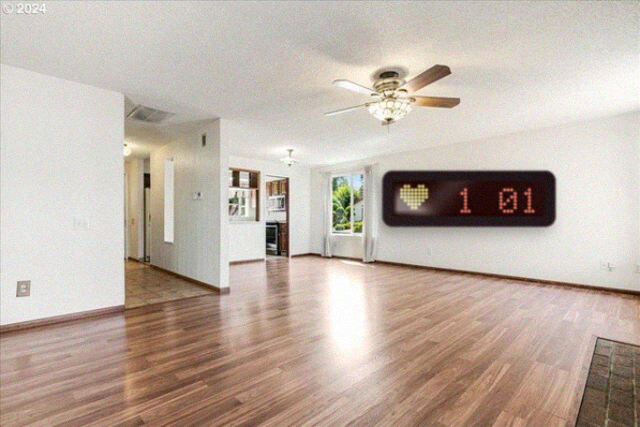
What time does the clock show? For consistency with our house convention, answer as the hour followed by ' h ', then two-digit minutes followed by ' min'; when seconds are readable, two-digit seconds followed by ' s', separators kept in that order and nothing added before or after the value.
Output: 1 h 01 min
